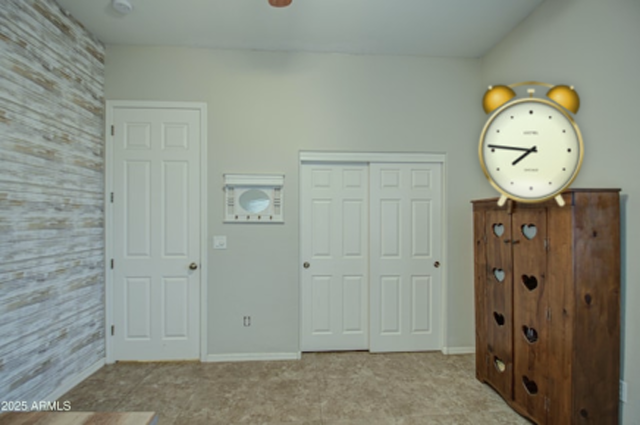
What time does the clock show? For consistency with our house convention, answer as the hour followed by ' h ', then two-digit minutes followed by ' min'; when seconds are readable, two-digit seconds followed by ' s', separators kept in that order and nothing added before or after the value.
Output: 7 h 46 min
